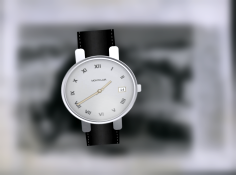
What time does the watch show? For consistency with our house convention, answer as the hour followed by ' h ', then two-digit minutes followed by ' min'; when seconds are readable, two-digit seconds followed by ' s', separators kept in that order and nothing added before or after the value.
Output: 1 h 40 min
